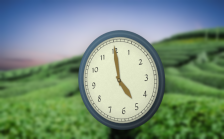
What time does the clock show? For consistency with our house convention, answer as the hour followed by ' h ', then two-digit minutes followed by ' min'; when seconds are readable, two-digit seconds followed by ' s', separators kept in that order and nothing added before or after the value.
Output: 5 h 00 min
